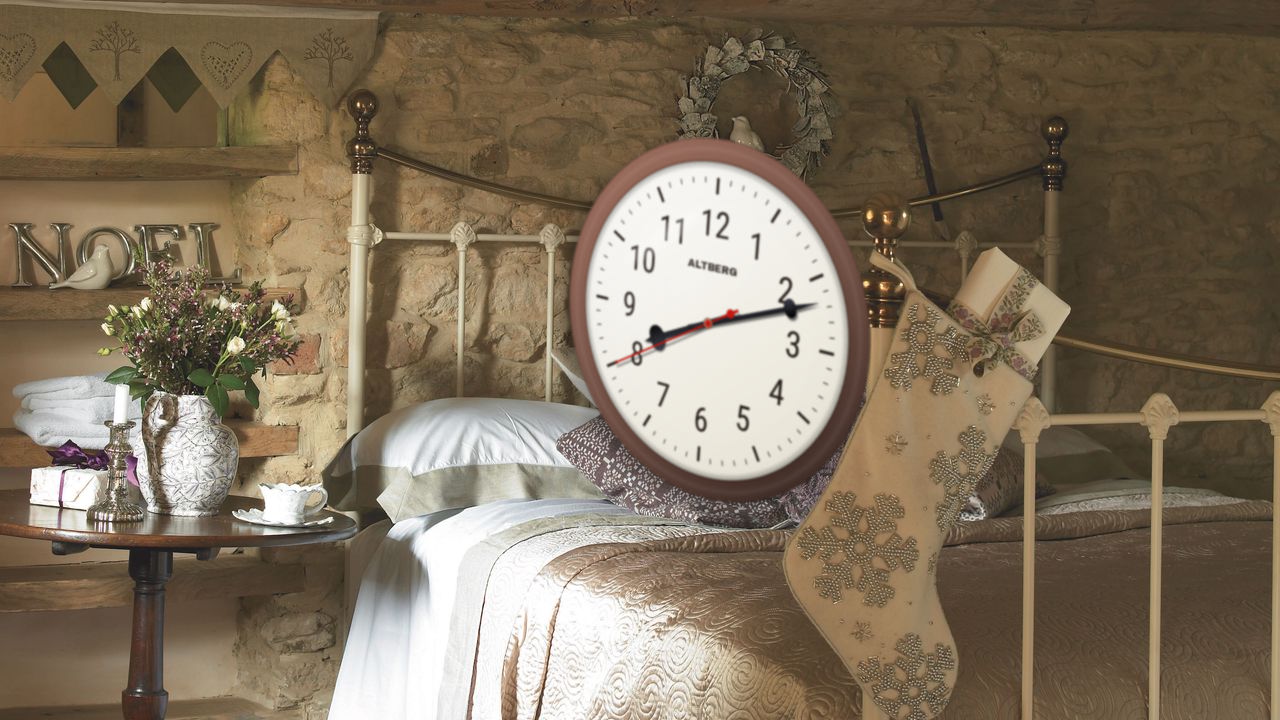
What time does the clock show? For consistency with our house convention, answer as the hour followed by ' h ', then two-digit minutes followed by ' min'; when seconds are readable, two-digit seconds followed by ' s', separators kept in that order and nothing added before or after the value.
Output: 8 h 11 min 40 s
